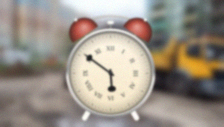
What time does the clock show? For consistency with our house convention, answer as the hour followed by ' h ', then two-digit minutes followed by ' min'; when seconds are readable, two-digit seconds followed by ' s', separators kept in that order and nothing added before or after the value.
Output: 5 h 51 min
